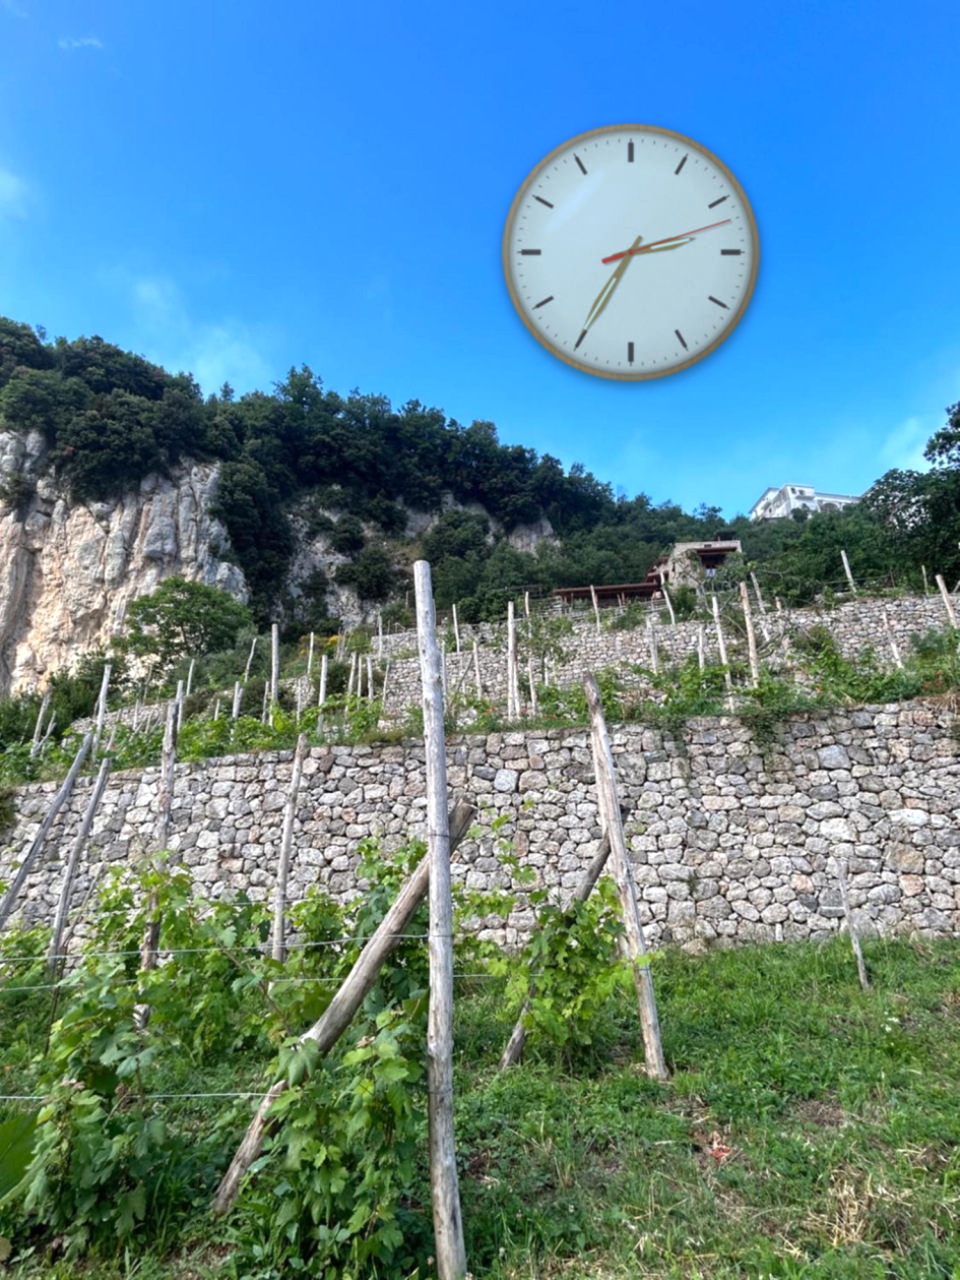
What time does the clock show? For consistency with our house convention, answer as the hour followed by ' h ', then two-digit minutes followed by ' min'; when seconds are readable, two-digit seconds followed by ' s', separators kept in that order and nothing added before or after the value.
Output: 2 h 35 min 12 s
